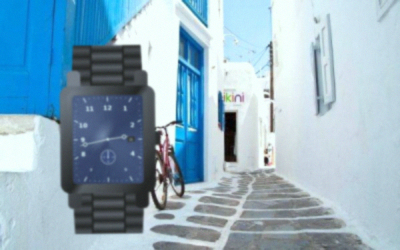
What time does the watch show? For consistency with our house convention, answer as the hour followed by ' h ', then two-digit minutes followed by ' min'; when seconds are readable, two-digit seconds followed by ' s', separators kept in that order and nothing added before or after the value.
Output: 2 h 43 min
